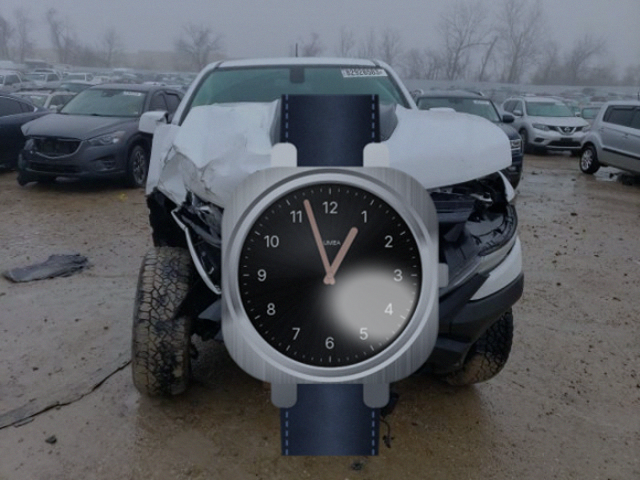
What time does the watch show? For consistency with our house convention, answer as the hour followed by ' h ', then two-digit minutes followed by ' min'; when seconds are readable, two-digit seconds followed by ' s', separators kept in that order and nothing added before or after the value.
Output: 12 h 57 min
